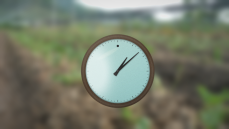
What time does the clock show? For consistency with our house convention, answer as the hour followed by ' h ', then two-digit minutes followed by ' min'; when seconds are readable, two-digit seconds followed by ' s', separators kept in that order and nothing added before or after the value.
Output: 1 h 08 min
